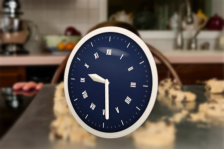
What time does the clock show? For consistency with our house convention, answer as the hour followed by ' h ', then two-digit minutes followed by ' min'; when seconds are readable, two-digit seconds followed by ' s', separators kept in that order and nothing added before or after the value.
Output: 9 h 29 min
